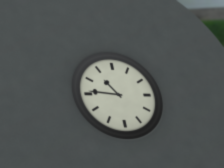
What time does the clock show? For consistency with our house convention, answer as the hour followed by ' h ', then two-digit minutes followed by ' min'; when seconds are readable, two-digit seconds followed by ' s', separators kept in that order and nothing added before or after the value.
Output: 10 h 46 min
